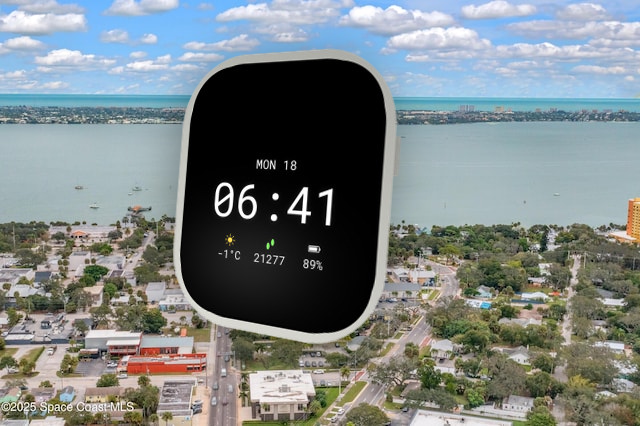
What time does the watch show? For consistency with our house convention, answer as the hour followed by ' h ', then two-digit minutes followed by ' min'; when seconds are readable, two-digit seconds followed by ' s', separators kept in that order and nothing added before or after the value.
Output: 6 h 41 min
